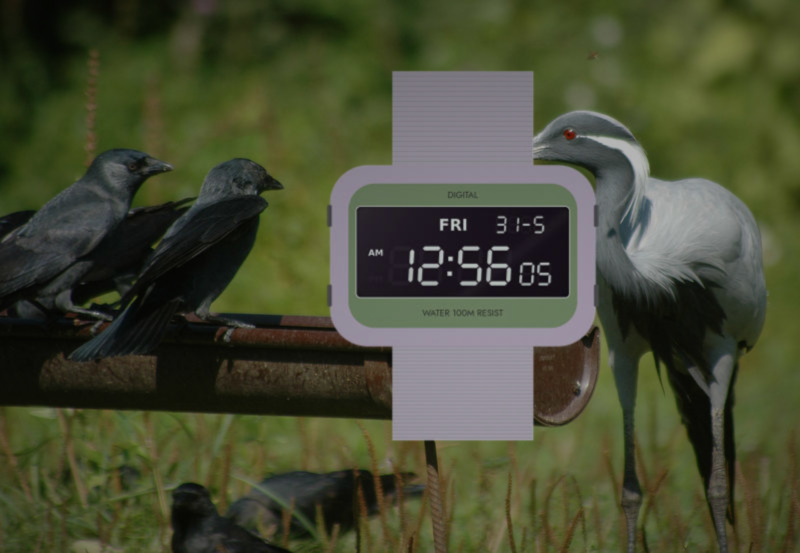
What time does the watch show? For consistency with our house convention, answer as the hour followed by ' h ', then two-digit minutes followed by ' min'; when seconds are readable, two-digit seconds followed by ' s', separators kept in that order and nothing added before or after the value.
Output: 12 h 56 min 05 s
